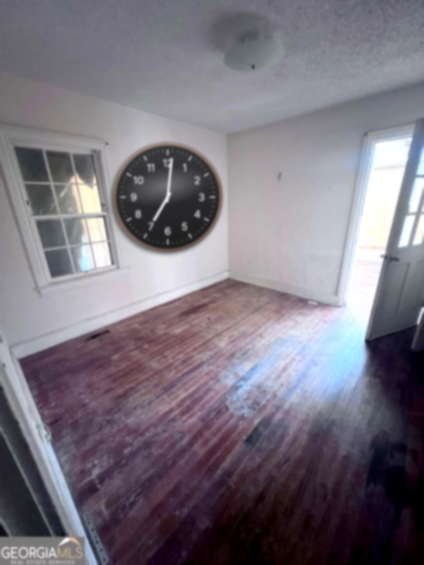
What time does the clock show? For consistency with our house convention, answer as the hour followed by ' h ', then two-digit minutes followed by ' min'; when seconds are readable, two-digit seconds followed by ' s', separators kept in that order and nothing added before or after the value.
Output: 7 h 01 min
